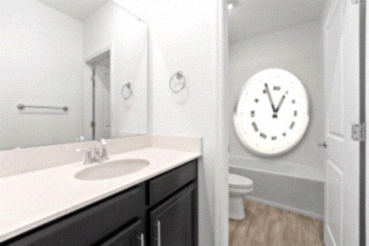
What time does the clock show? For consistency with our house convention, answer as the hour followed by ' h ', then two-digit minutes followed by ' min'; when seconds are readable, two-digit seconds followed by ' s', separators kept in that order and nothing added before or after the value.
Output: 12 h 56 min
